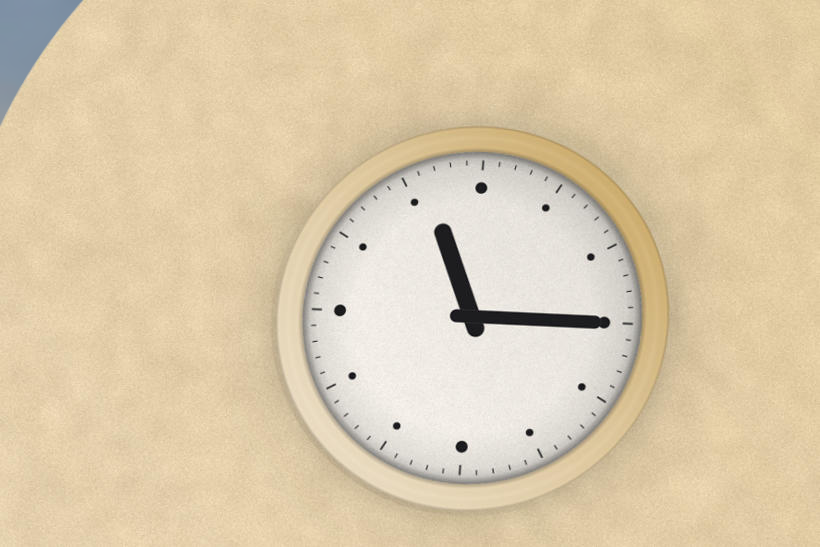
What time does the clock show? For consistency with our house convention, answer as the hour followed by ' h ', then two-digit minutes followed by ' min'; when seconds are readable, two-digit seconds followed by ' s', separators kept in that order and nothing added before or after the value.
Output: 11 h 15 min
